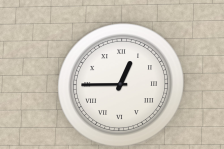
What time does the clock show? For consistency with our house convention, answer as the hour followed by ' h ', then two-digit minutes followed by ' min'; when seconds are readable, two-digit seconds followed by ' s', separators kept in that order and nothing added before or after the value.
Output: 12 h 45 min
